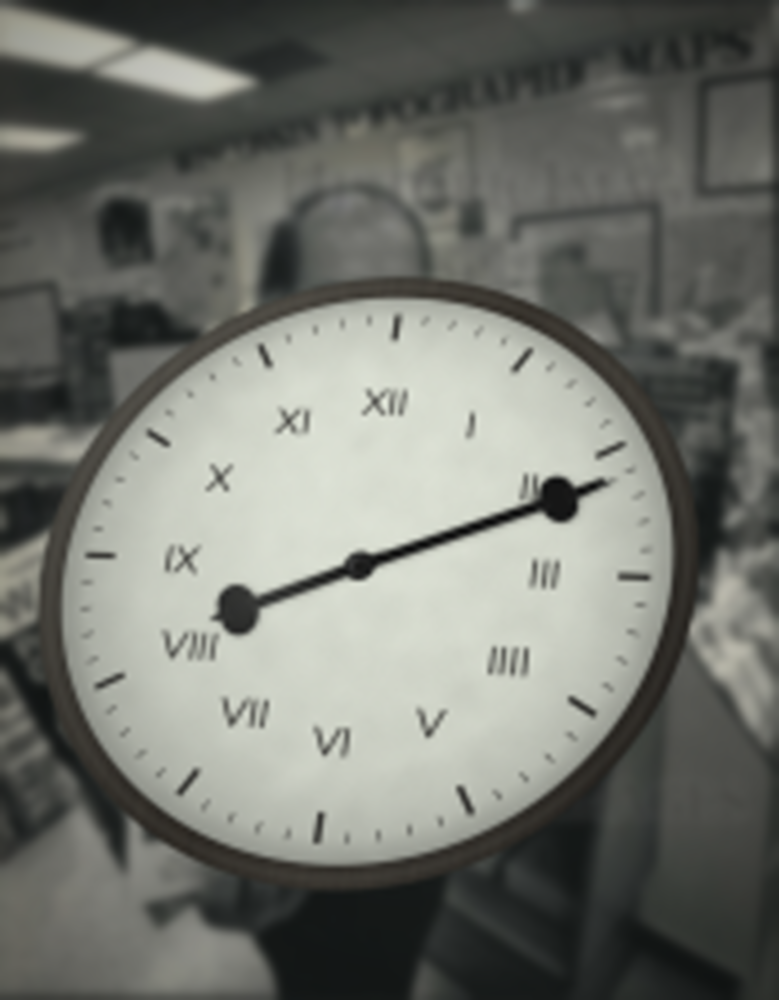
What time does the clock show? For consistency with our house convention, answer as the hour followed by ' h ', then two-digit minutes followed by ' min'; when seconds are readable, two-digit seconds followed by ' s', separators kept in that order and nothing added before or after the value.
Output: 8 h 11 min 11 s
